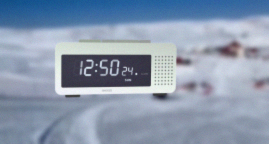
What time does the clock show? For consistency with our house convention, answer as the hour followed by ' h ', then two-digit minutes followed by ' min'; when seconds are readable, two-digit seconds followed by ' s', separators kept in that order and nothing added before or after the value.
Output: 12 h 50 min 24 s
